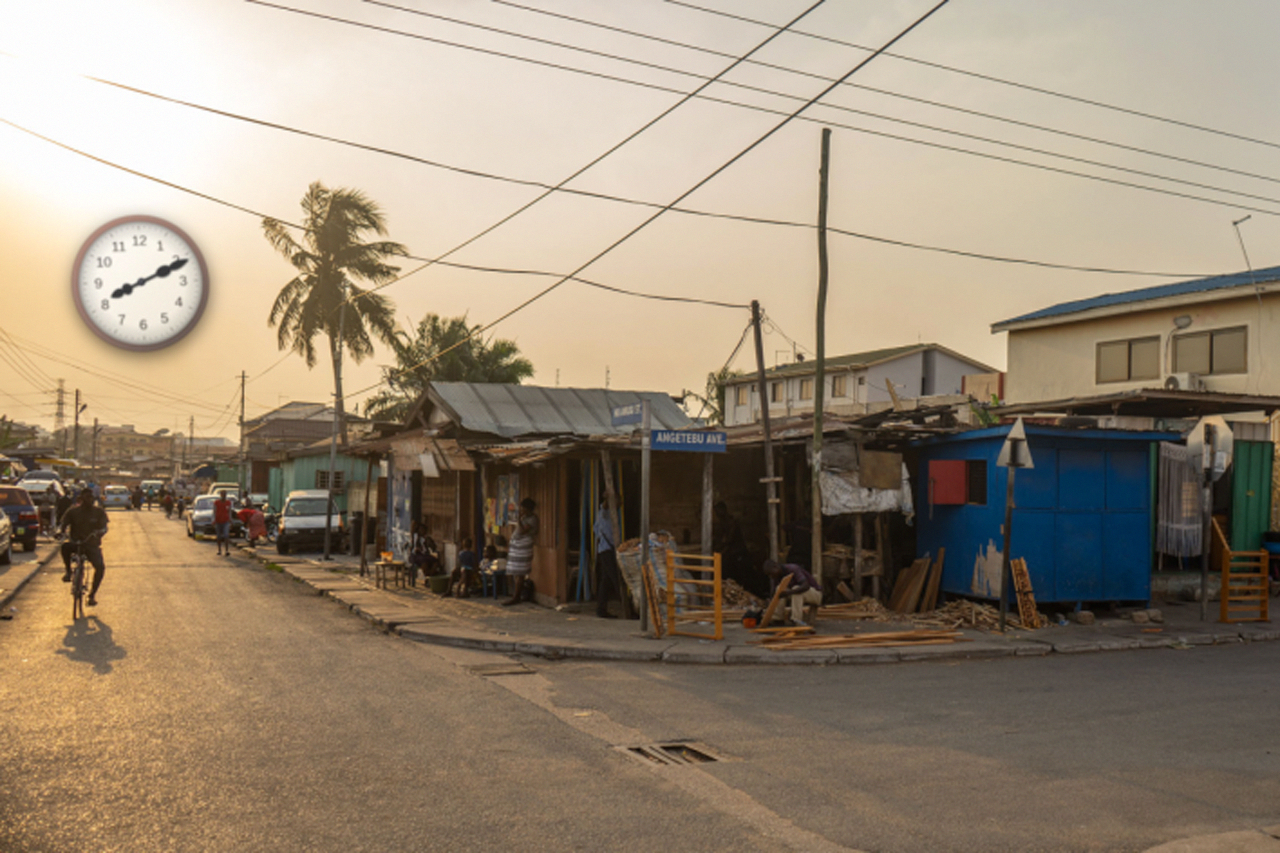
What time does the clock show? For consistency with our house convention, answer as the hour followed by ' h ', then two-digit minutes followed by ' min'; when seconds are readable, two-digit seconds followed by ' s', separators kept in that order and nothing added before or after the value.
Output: 8 h 11 min
